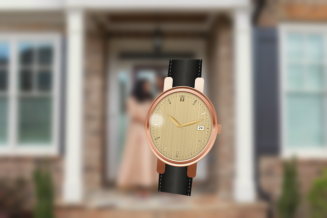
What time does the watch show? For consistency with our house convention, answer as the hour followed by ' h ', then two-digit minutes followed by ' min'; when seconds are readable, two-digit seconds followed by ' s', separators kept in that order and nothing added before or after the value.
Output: 10 h 12 min
